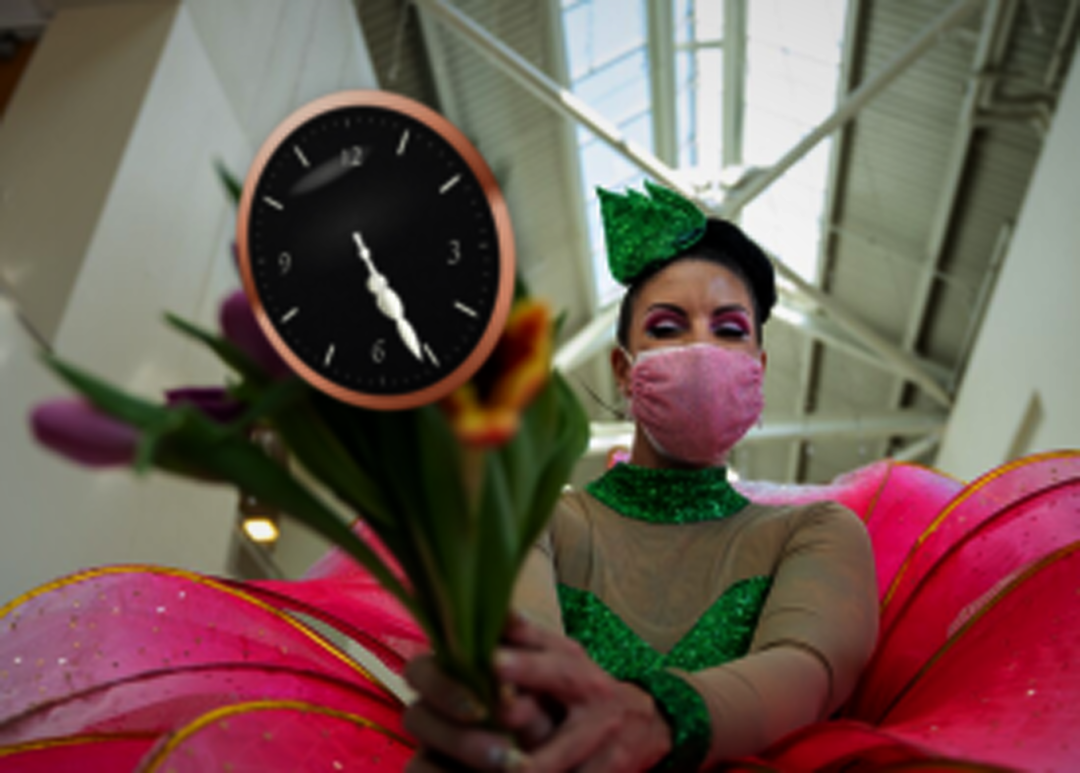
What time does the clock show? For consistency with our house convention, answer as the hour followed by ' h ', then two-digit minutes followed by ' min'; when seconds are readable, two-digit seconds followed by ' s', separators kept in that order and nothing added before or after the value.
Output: 5 h 26 min
